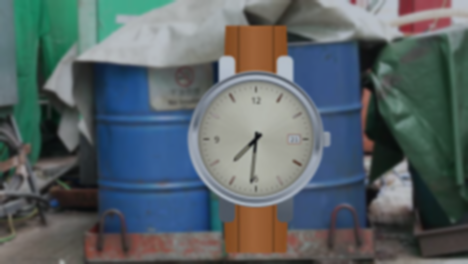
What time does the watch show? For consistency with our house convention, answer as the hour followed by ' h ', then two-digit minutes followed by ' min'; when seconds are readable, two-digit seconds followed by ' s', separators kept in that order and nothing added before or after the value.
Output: 7 h 31 min
